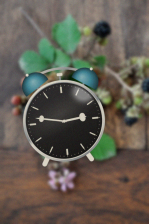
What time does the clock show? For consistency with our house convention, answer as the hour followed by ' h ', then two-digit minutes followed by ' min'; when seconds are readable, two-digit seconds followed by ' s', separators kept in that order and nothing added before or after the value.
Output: 2 h 47 min
